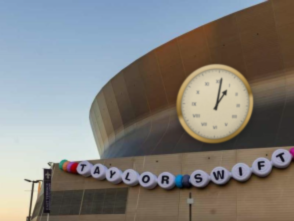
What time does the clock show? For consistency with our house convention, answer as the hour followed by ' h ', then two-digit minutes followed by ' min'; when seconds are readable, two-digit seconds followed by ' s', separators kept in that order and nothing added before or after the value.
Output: 1 h 01 min
